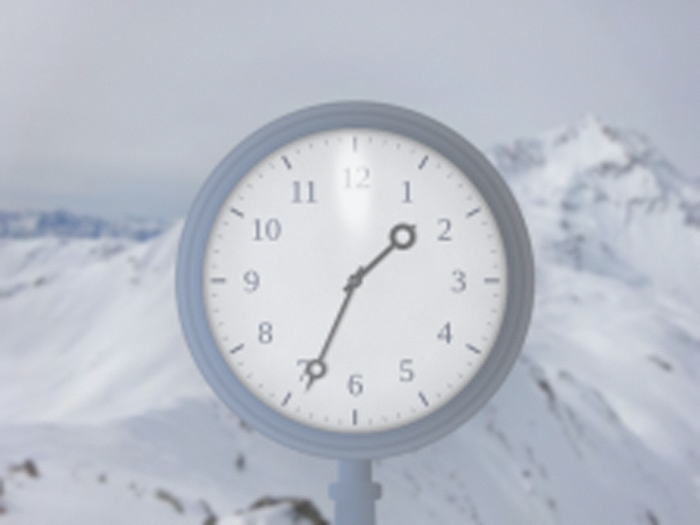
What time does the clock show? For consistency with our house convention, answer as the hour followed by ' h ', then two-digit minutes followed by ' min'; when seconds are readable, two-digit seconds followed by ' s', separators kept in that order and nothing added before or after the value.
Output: 1 h 34 min
